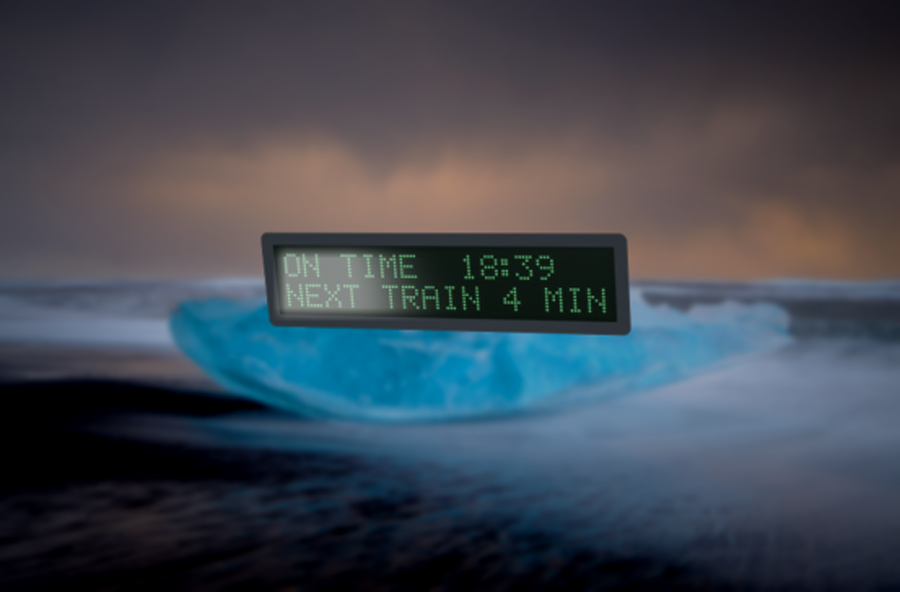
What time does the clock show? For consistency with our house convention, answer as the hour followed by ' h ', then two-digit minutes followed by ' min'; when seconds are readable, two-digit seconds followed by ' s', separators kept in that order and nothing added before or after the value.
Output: 18 h 39 min
